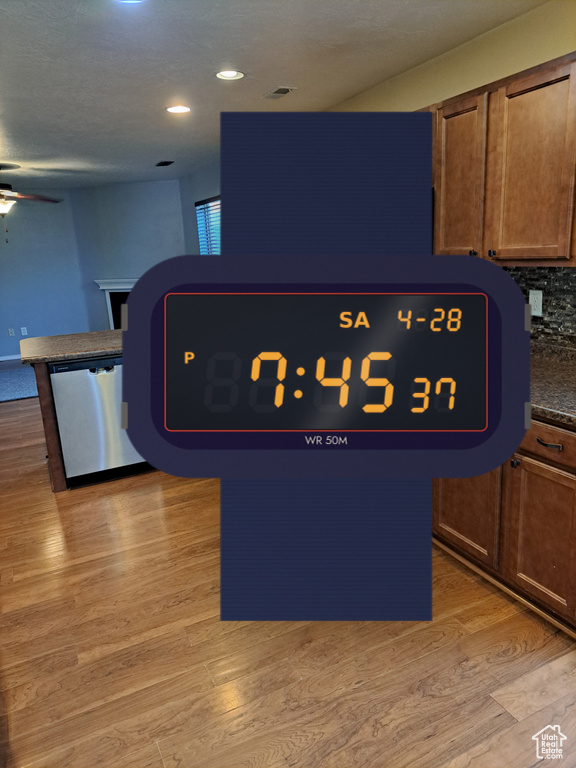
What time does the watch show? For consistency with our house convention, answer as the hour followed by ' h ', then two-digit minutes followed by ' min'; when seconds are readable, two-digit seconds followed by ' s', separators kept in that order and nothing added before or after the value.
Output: 7 h 45 min 37 s
